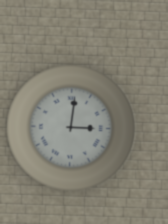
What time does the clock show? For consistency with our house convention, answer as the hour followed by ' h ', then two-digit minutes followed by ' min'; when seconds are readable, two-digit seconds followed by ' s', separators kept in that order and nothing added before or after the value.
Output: 3 h 01 min
